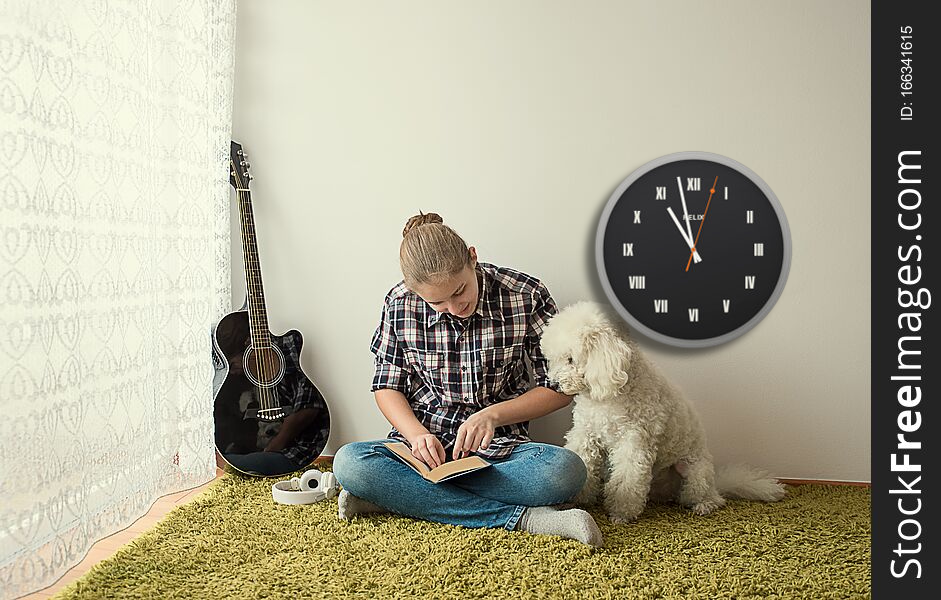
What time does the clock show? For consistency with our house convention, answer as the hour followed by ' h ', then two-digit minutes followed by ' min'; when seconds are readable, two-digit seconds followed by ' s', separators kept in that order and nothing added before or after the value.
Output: 10 h 58 min 03 s
